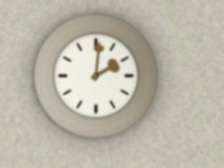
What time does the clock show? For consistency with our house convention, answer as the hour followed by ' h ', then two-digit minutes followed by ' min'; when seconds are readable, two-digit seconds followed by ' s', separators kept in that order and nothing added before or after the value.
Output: 2 h 01 min
